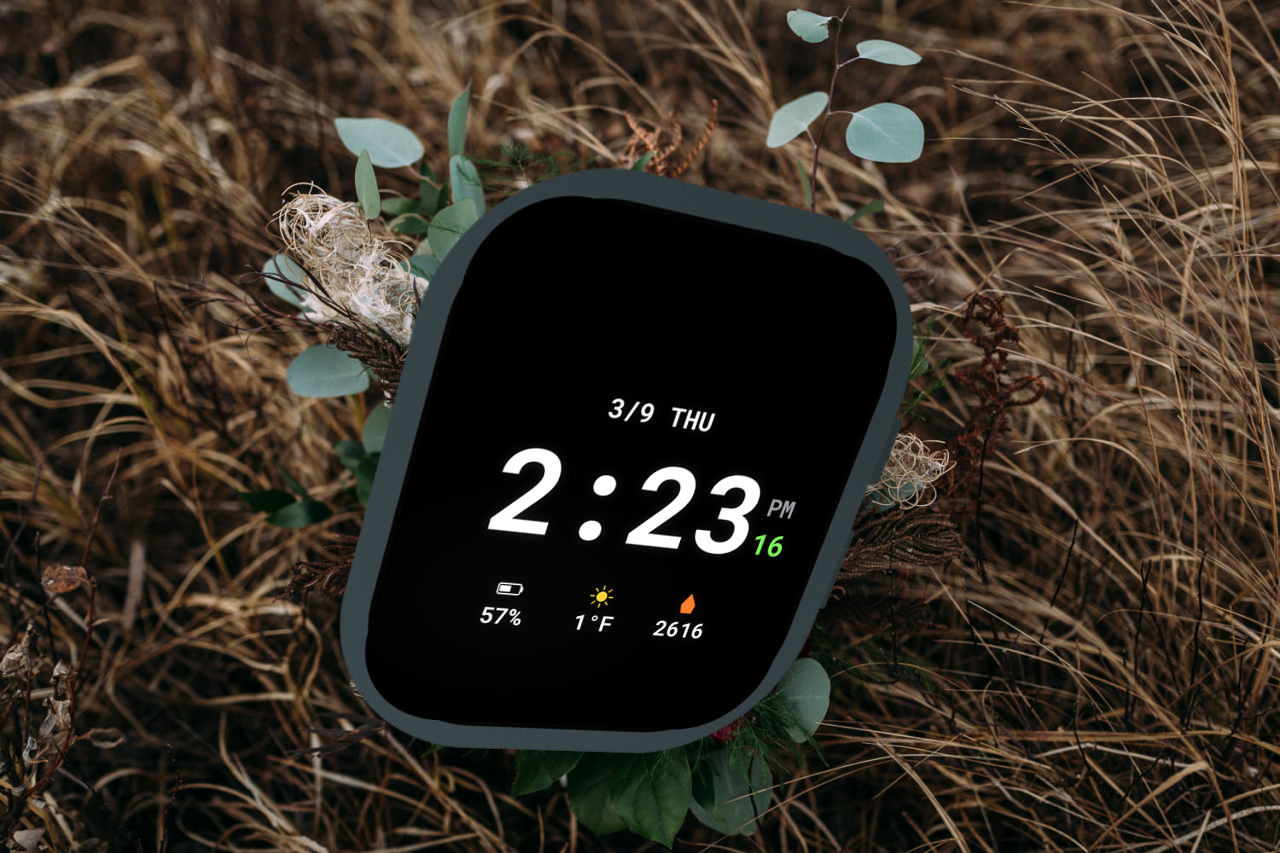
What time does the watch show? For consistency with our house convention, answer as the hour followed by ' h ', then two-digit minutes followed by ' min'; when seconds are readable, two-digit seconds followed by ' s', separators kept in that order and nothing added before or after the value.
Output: 2 h 23 min 16 s
